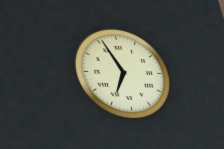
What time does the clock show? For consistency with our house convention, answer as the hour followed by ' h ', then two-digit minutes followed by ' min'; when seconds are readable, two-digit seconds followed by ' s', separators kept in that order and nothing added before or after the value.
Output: 6 h 56 min
